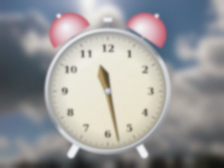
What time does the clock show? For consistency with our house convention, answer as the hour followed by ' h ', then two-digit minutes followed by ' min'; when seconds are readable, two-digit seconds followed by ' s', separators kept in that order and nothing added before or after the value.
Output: 11 h 28 min
